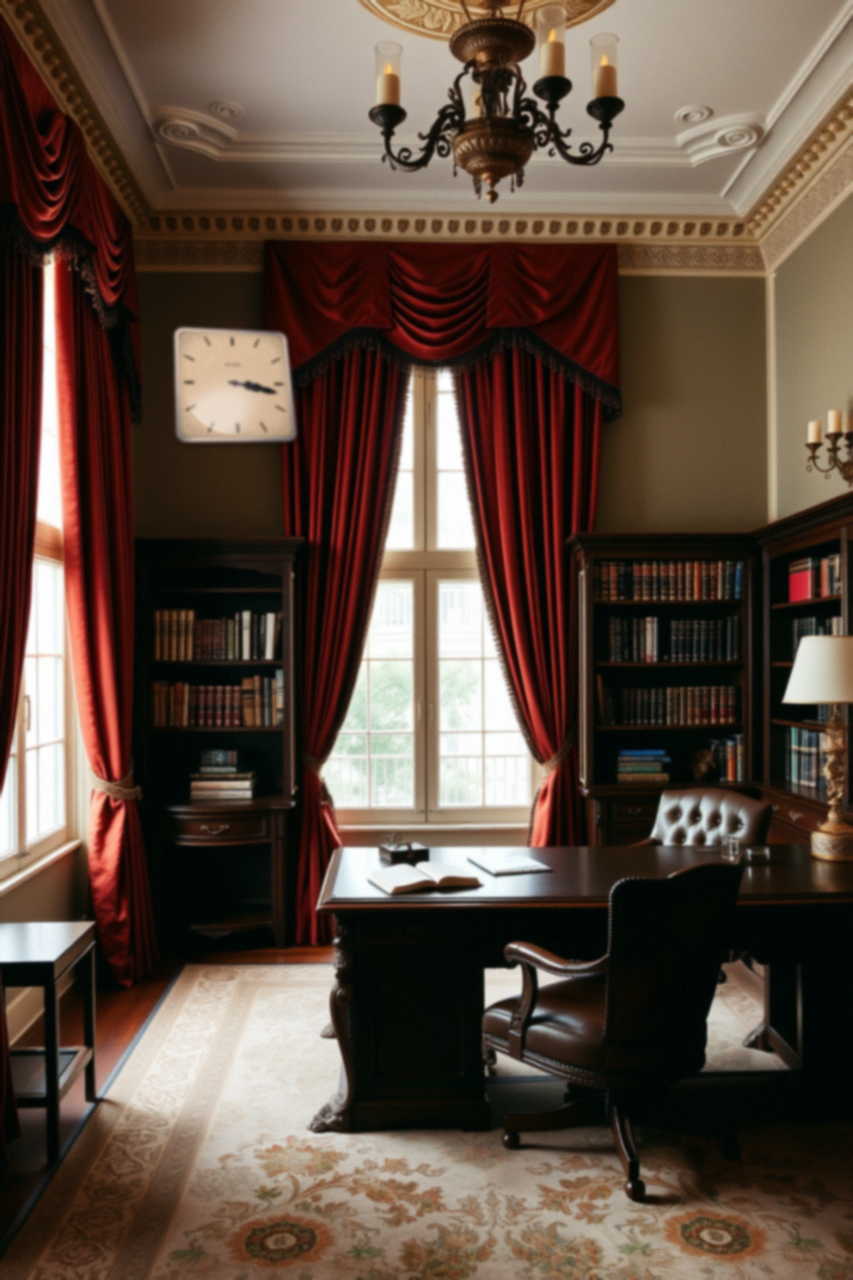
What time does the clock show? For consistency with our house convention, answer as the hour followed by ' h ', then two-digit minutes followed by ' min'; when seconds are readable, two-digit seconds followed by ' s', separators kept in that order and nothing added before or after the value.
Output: 3 h 17 min
